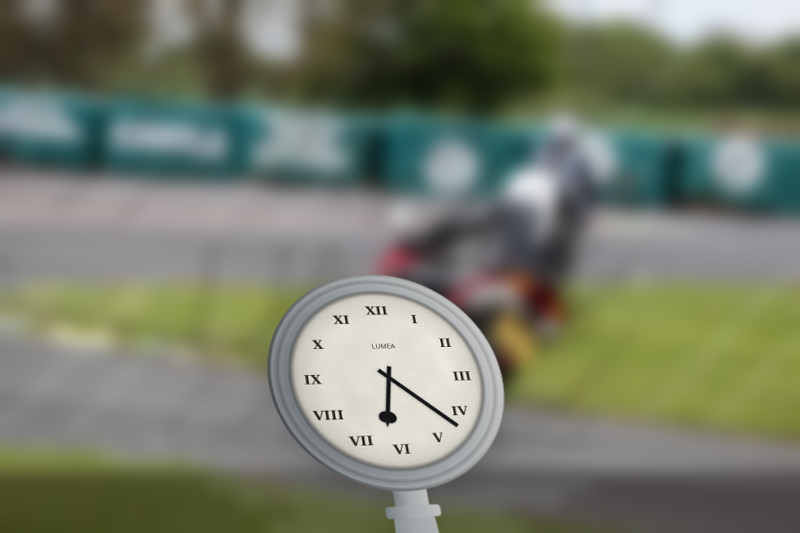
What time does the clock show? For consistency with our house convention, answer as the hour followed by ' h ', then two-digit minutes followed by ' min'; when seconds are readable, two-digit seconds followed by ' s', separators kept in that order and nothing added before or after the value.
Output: 6 h 22 min
